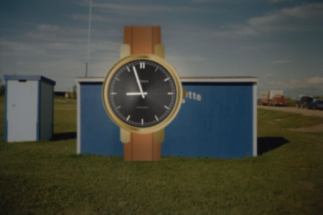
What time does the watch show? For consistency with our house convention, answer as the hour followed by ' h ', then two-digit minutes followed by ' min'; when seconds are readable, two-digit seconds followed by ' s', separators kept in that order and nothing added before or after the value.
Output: 8 h 57 min
